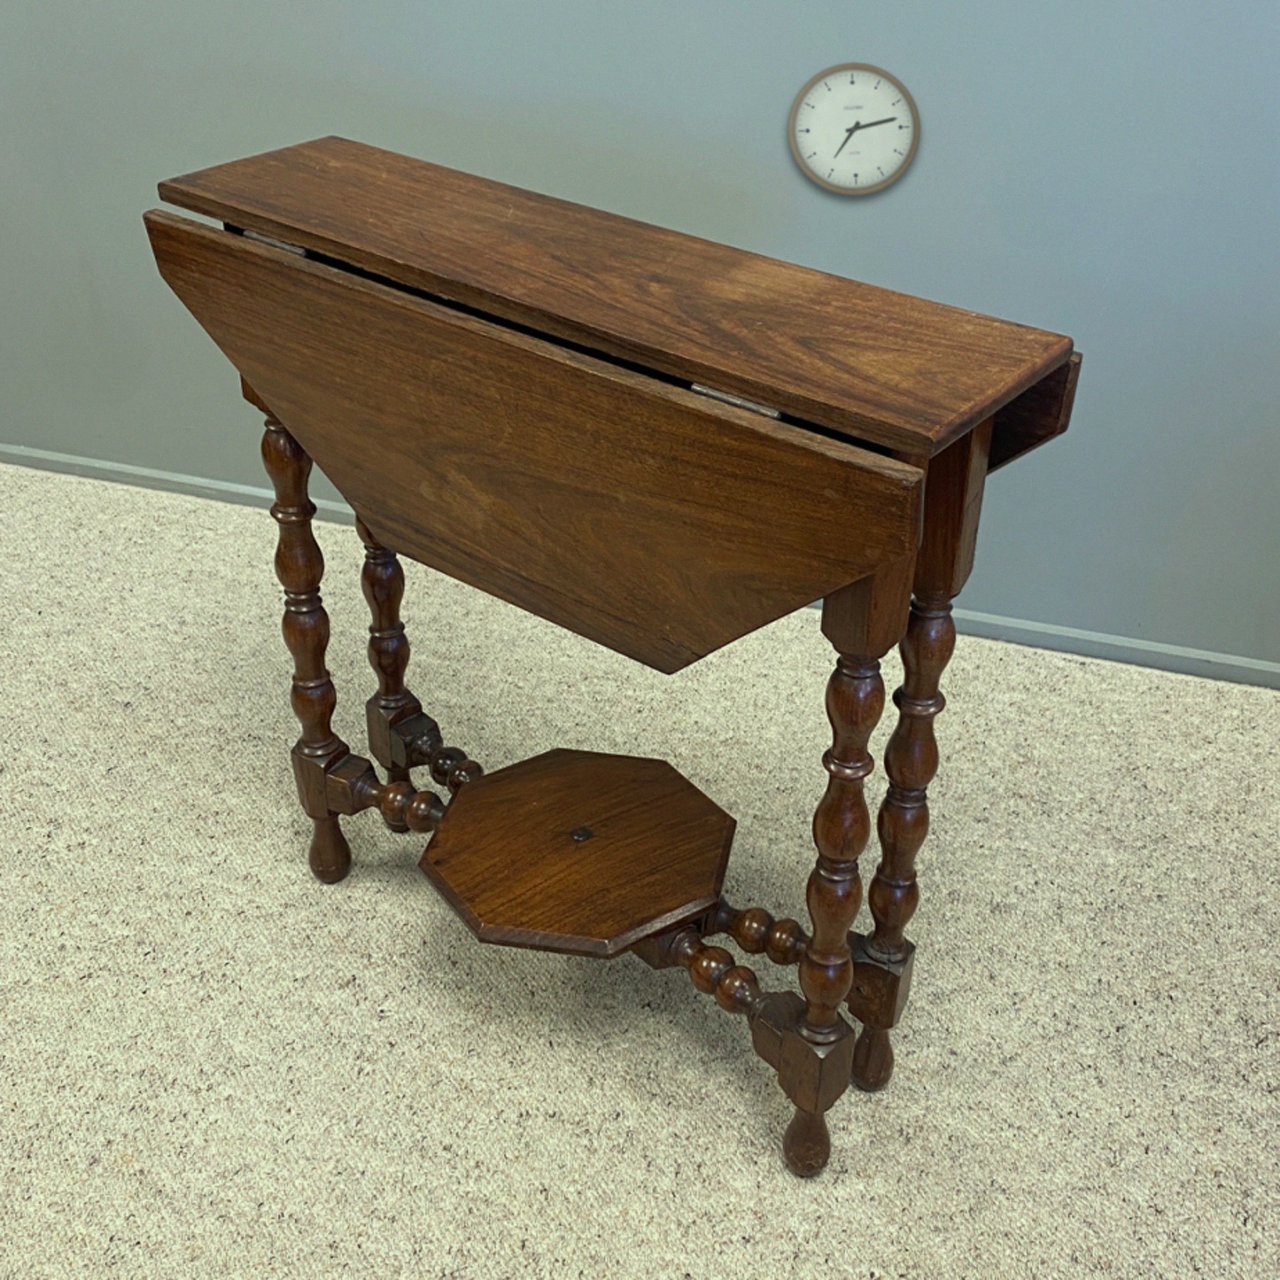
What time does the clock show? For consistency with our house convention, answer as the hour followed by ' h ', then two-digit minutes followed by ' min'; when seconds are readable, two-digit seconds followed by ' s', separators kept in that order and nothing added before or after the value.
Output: 7 h 13 min
